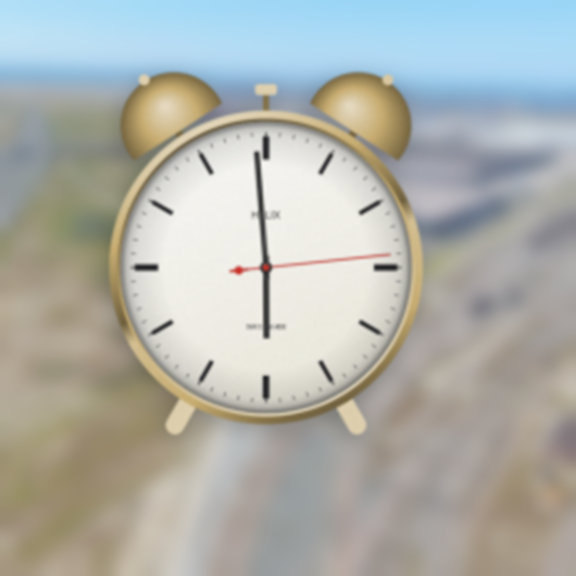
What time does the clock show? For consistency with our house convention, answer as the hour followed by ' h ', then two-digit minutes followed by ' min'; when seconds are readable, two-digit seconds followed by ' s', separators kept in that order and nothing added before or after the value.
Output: 5 h 59 min 14 s
